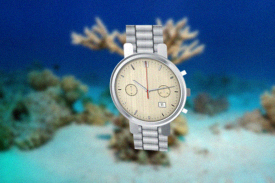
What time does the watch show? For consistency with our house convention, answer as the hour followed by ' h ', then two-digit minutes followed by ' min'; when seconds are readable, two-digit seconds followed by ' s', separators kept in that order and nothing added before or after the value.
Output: 10 h 13 min
